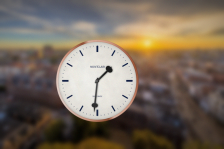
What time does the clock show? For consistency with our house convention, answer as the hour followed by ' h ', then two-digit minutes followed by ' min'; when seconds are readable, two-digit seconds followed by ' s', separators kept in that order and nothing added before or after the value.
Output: 1 h 31 min
